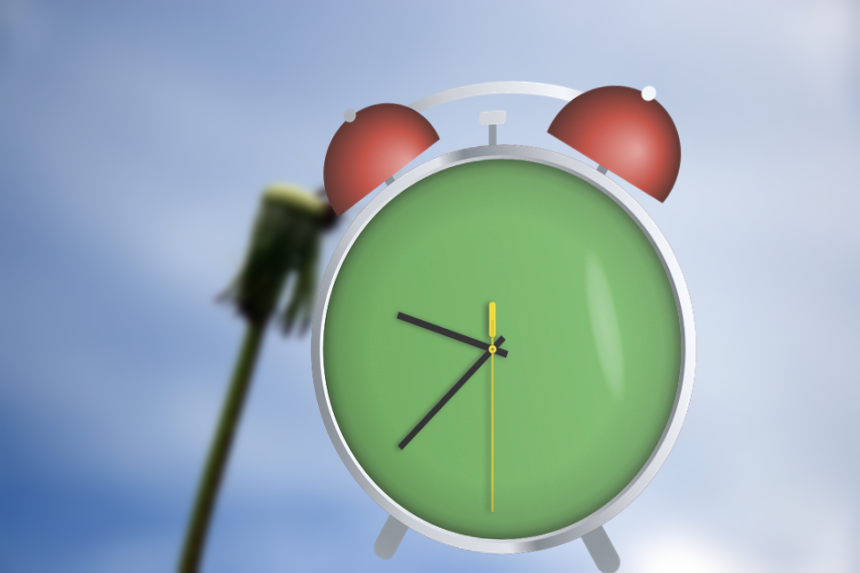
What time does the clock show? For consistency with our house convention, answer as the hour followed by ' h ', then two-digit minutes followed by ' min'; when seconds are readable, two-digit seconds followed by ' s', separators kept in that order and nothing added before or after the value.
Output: 9 h 37 min 30 s
